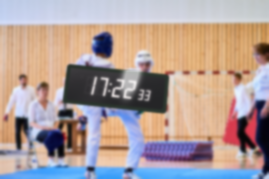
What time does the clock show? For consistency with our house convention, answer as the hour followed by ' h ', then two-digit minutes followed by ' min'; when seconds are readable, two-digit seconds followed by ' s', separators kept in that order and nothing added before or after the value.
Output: 17 h 22 min
